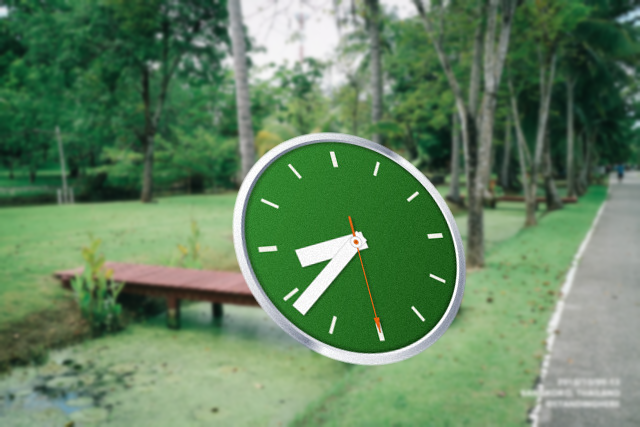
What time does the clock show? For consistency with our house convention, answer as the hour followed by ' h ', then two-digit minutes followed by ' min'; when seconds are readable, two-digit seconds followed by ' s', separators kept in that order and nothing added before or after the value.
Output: 8 h 38 min 30 s
